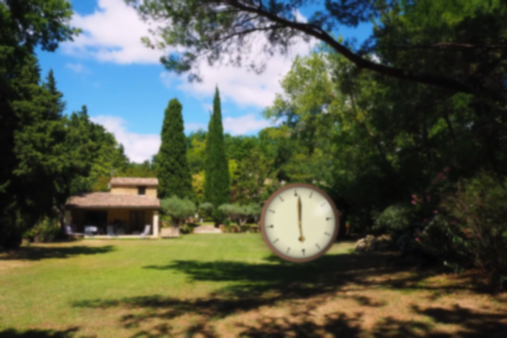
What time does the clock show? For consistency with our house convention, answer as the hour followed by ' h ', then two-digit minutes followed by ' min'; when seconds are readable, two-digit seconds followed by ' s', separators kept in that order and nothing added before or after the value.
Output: 6 h 01 min
